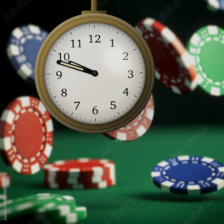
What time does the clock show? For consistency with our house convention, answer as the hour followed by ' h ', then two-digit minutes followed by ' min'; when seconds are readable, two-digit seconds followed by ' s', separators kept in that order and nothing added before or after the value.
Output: 9 h 48 min
